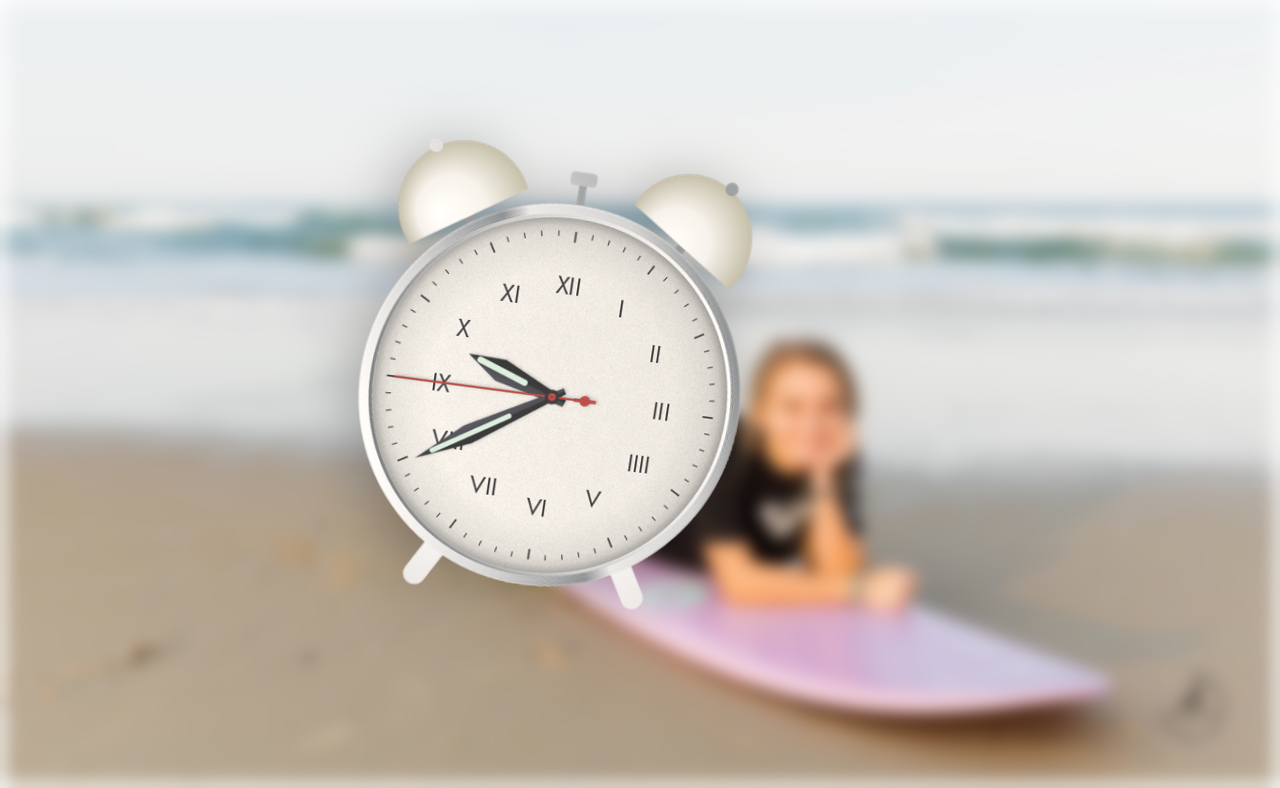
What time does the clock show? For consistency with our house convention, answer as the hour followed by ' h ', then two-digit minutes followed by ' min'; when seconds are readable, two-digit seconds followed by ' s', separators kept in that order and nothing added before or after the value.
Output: 9 h 39 min 45 s
